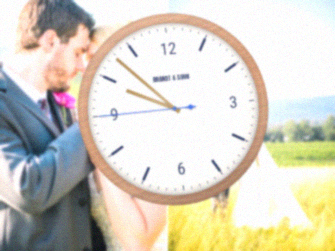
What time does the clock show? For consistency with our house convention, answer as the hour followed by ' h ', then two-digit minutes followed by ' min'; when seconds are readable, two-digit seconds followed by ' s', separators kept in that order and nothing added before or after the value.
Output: 9 h 52 min 45 s
